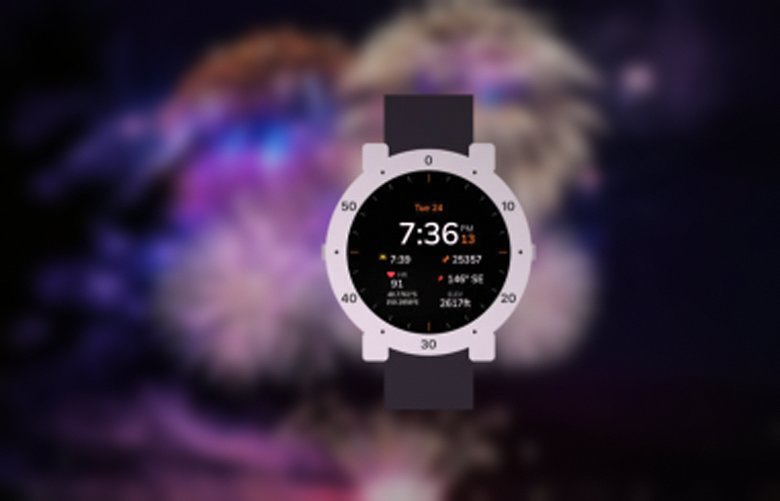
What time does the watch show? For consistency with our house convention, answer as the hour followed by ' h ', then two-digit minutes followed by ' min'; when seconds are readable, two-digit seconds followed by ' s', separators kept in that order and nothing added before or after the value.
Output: 7 h 36 min
